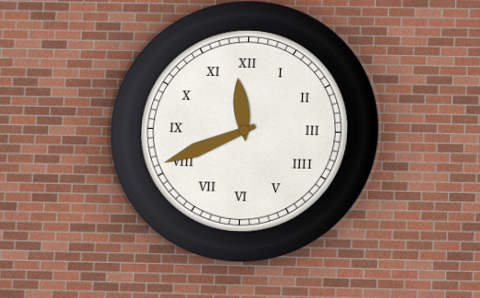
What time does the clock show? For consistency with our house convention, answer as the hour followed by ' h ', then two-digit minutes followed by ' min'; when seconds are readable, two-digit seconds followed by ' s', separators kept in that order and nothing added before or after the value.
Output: 11 h 41 min
